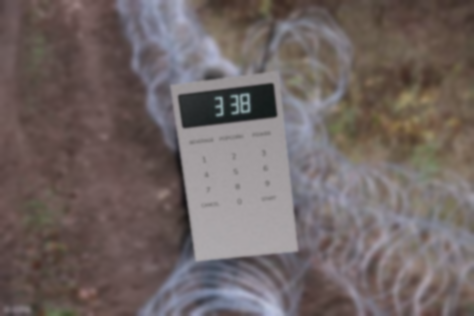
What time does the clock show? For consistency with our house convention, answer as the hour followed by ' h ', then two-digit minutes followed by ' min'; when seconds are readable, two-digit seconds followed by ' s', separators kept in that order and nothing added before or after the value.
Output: 3 h 38 min
